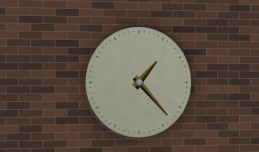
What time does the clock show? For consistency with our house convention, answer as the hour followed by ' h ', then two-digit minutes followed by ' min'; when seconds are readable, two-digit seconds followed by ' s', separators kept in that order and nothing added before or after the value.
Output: 1 h 23 min
